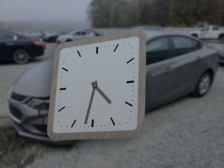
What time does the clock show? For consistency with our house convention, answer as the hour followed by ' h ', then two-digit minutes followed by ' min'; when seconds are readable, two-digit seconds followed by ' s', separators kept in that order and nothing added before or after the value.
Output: 4 h 32 min
